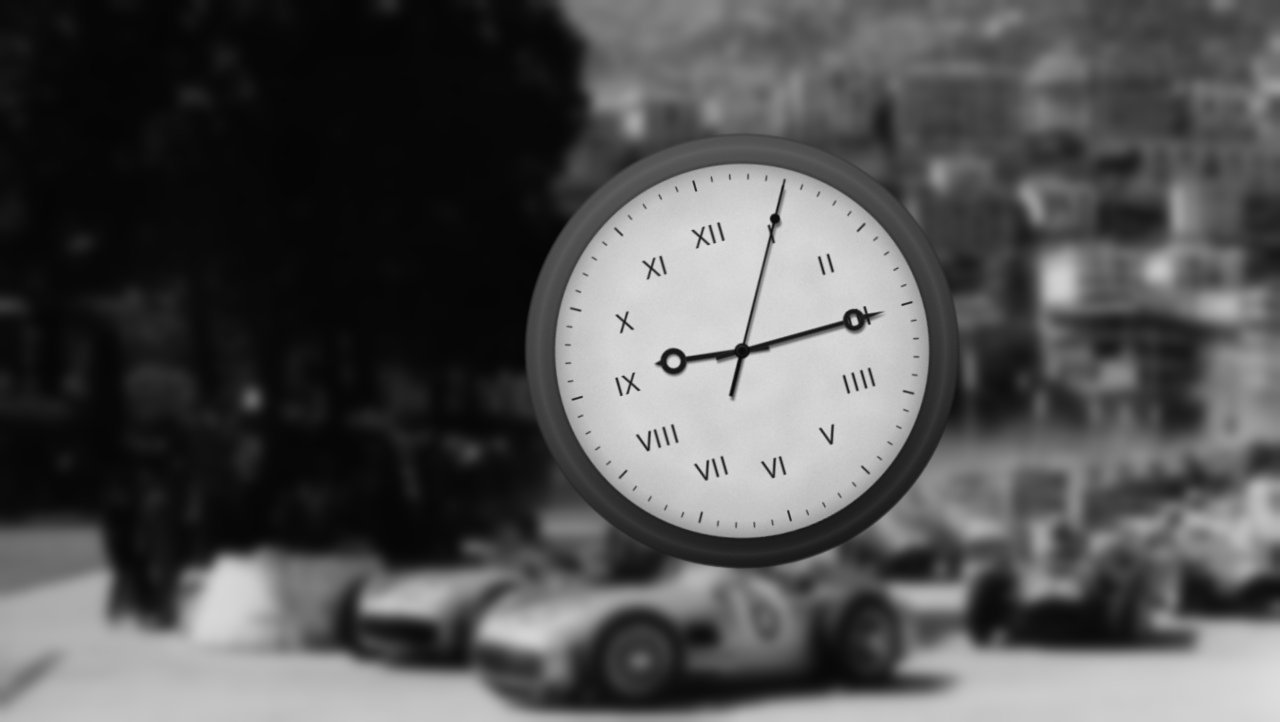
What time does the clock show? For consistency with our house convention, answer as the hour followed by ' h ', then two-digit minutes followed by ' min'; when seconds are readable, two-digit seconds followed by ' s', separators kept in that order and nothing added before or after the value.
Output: 9 h 15 min 05 s
